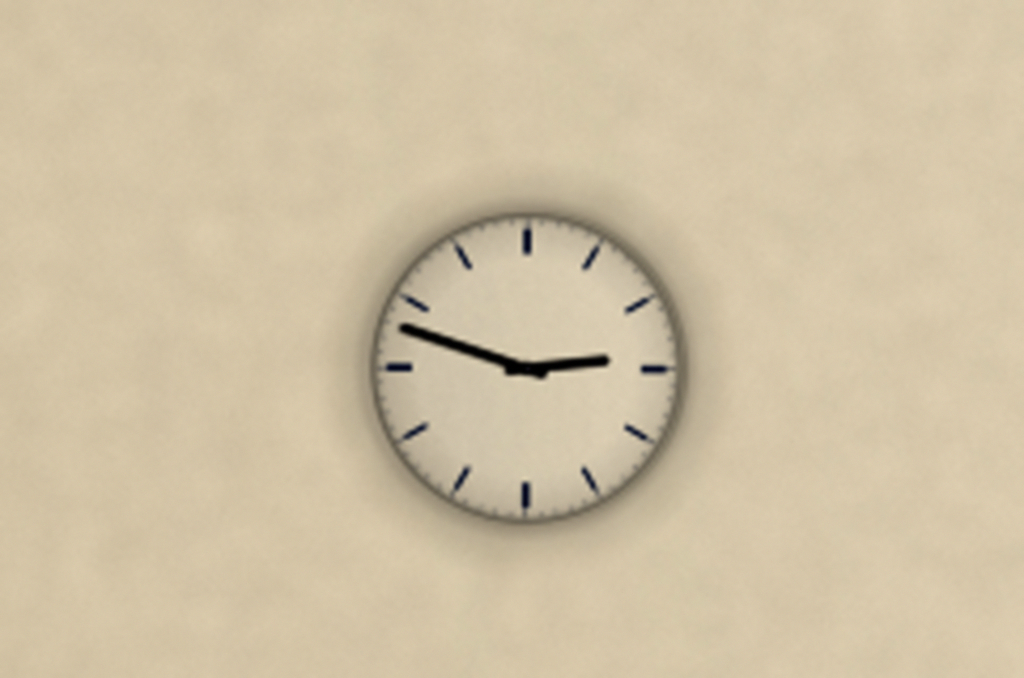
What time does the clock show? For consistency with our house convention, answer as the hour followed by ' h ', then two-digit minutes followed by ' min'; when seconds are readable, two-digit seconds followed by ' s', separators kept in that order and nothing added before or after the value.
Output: 2 h 48 min
